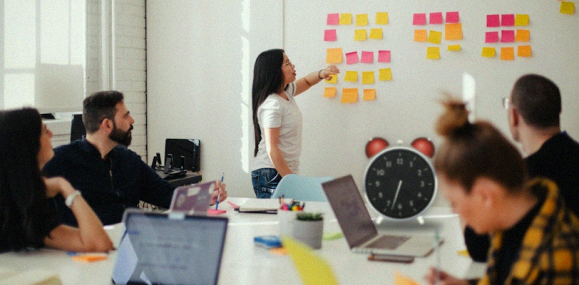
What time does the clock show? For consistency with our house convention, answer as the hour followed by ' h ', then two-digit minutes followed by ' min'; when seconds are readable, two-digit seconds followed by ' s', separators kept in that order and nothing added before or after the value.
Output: 6 h 33 min
